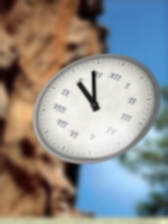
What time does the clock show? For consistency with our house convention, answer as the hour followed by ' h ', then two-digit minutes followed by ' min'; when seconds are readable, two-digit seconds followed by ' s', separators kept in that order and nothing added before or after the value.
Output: 9 h 54 min
